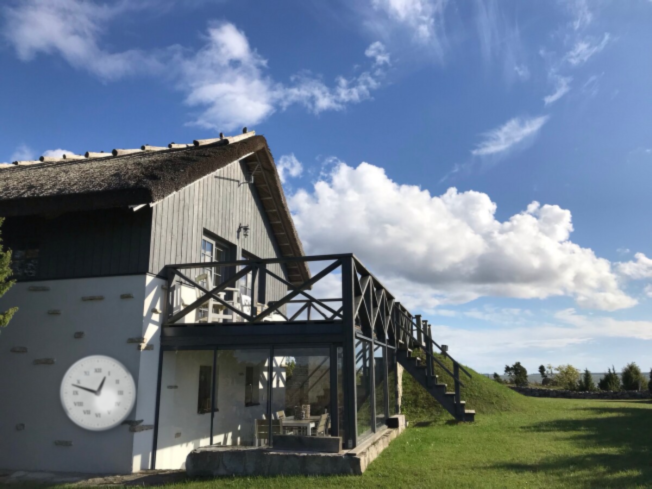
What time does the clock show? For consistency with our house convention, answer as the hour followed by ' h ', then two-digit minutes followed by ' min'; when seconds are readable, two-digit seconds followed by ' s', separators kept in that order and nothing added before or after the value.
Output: 12 h 48 min
